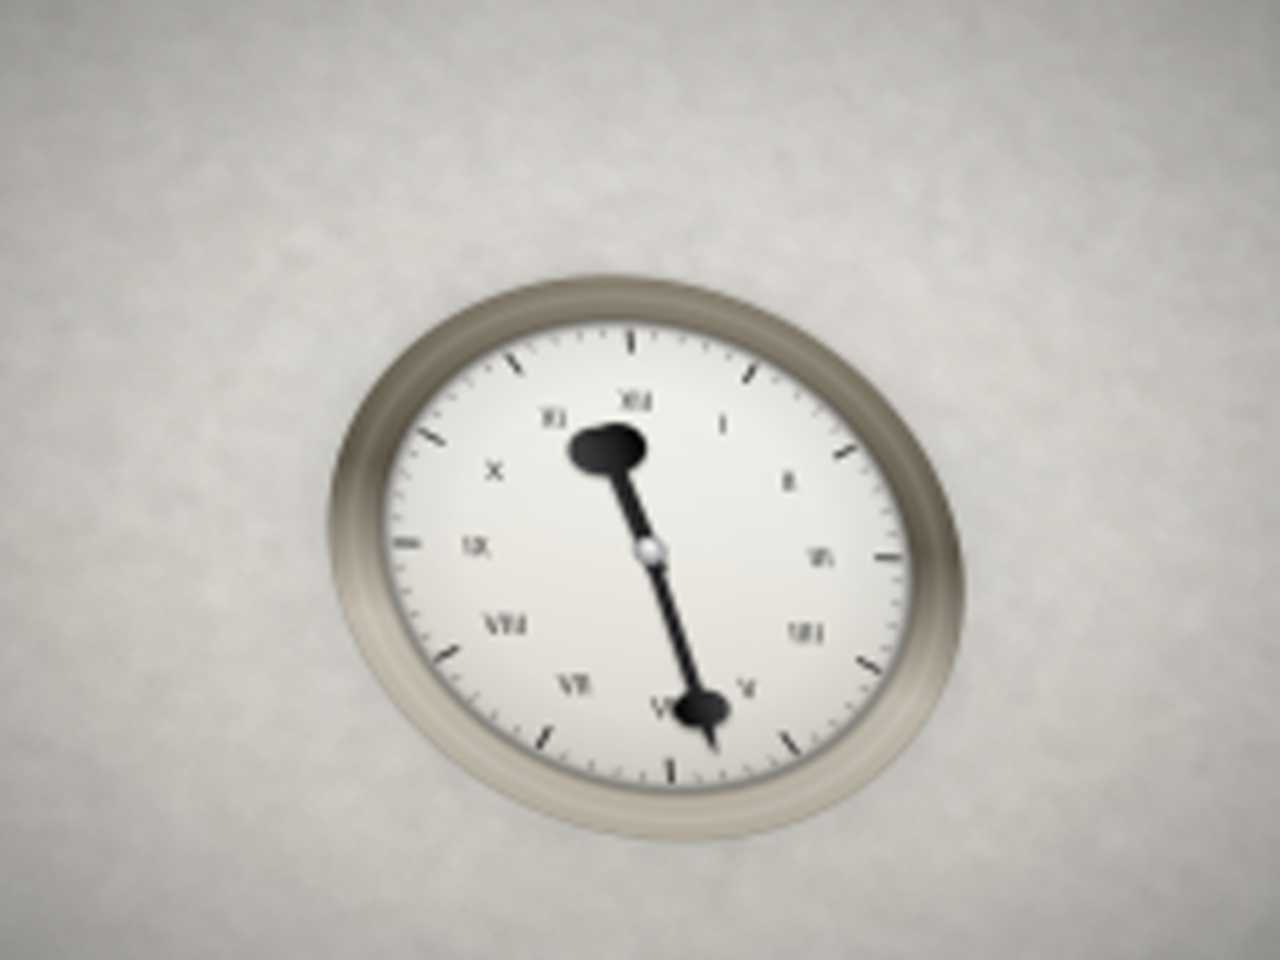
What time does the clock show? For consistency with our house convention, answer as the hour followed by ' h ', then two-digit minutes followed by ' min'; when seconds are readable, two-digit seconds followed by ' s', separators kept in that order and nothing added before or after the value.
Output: 11 h 28 min
